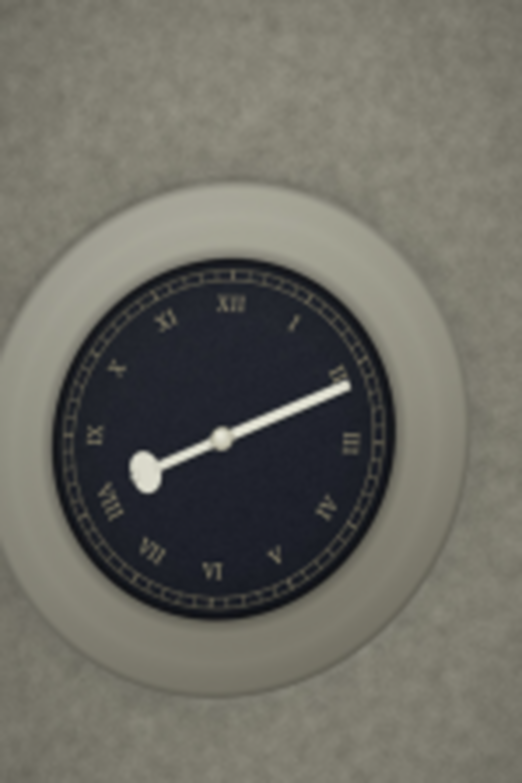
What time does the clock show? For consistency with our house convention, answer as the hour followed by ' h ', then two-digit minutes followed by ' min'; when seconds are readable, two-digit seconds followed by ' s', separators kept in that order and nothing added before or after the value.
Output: 8 h 11 min
